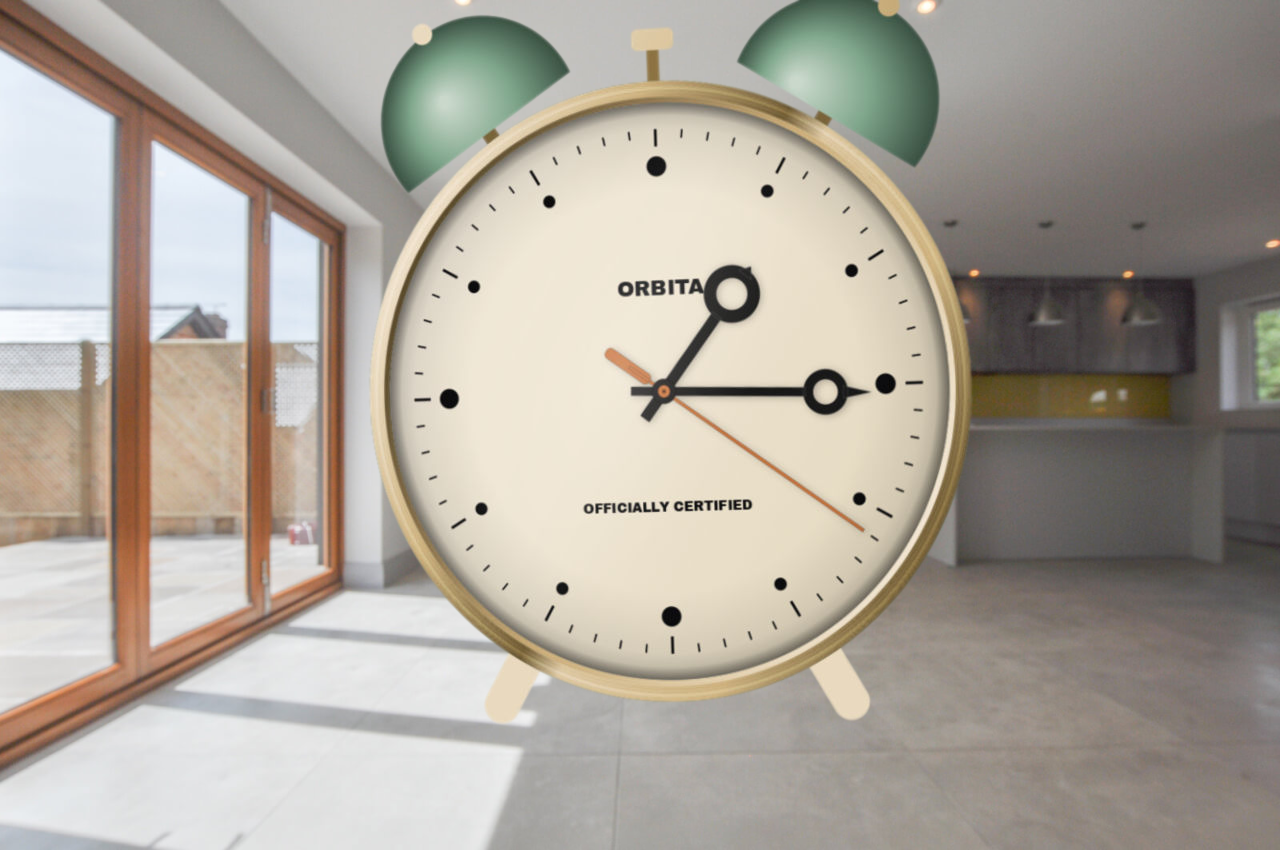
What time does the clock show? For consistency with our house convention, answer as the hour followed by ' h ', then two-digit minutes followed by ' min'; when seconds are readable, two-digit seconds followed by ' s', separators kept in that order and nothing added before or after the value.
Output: 1 h 15 min 21 s
